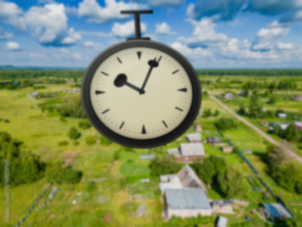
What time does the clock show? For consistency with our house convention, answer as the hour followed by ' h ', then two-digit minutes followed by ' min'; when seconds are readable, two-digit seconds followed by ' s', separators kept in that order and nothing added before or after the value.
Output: 10 h 04 min
